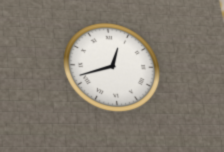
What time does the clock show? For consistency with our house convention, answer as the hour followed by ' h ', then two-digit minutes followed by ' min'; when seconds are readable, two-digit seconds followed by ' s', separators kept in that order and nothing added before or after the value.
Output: 12 h 42 min
